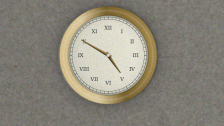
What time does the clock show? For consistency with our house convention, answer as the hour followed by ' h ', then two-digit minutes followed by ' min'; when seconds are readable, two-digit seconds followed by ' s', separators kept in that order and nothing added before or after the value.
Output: 4 h 50 min
